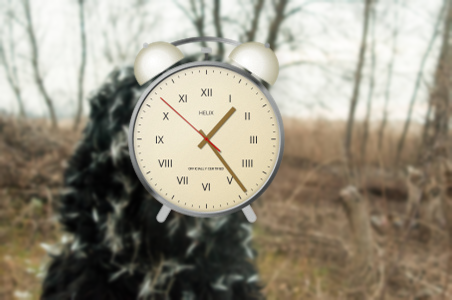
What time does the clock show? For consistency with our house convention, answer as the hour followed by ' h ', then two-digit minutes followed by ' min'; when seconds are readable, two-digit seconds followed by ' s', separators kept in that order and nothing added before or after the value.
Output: 1 h 23 min 52 s
